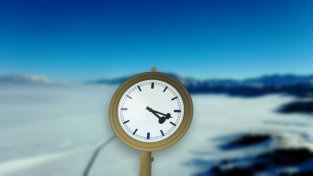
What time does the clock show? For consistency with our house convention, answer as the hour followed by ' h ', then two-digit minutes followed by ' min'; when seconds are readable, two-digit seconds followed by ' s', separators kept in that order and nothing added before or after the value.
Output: 4 h 18 min
